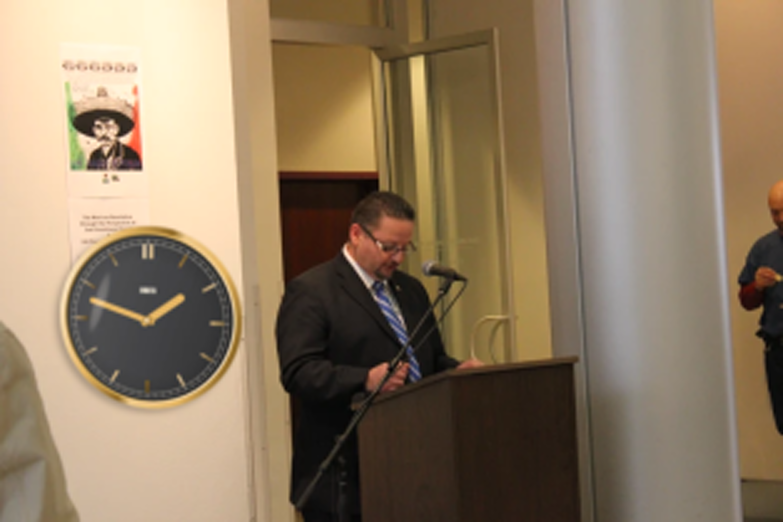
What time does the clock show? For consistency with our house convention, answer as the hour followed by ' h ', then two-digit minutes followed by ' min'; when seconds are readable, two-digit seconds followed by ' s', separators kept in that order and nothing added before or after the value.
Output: 1 h 48 min
